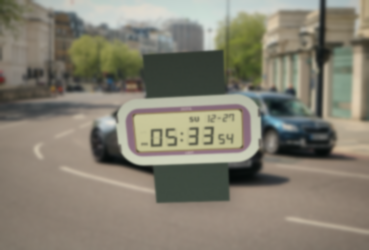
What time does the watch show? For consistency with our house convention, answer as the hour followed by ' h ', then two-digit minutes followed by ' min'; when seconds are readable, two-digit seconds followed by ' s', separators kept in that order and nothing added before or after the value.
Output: 5 h 33 min
